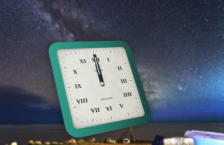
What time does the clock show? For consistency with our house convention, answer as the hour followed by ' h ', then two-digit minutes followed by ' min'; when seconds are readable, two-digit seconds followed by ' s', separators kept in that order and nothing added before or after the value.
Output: 12 h 00 min
